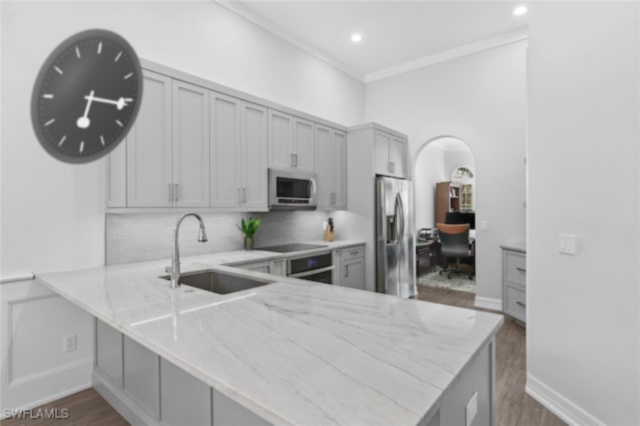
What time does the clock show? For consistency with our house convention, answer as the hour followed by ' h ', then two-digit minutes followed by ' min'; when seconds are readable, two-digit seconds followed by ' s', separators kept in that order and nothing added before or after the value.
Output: 6 h 16 min
